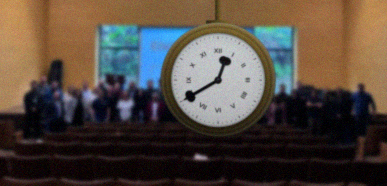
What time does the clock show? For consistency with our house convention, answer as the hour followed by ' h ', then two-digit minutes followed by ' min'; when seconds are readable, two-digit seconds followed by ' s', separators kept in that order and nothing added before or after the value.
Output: 12 h 40 min
